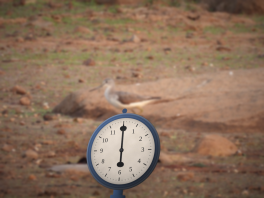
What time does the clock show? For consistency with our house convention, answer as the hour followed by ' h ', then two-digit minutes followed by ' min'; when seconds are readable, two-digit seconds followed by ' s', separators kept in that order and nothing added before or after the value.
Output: 6 h 00 min
